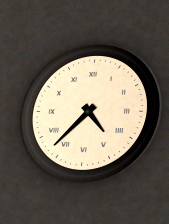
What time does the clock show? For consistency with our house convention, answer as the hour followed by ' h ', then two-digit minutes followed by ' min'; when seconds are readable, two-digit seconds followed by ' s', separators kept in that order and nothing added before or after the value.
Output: 4 h 37 min
